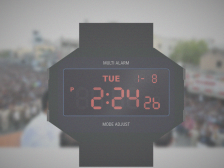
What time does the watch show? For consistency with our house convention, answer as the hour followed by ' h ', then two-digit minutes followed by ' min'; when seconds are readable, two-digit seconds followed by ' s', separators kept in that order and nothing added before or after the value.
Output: 2 h 24 min 26 s
